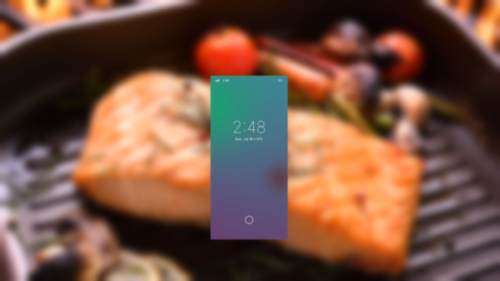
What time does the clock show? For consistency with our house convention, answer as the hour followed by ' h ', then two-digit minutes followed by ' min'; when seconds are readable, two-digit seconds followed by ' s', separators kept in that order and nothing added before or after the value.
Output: 2 h 48 min
